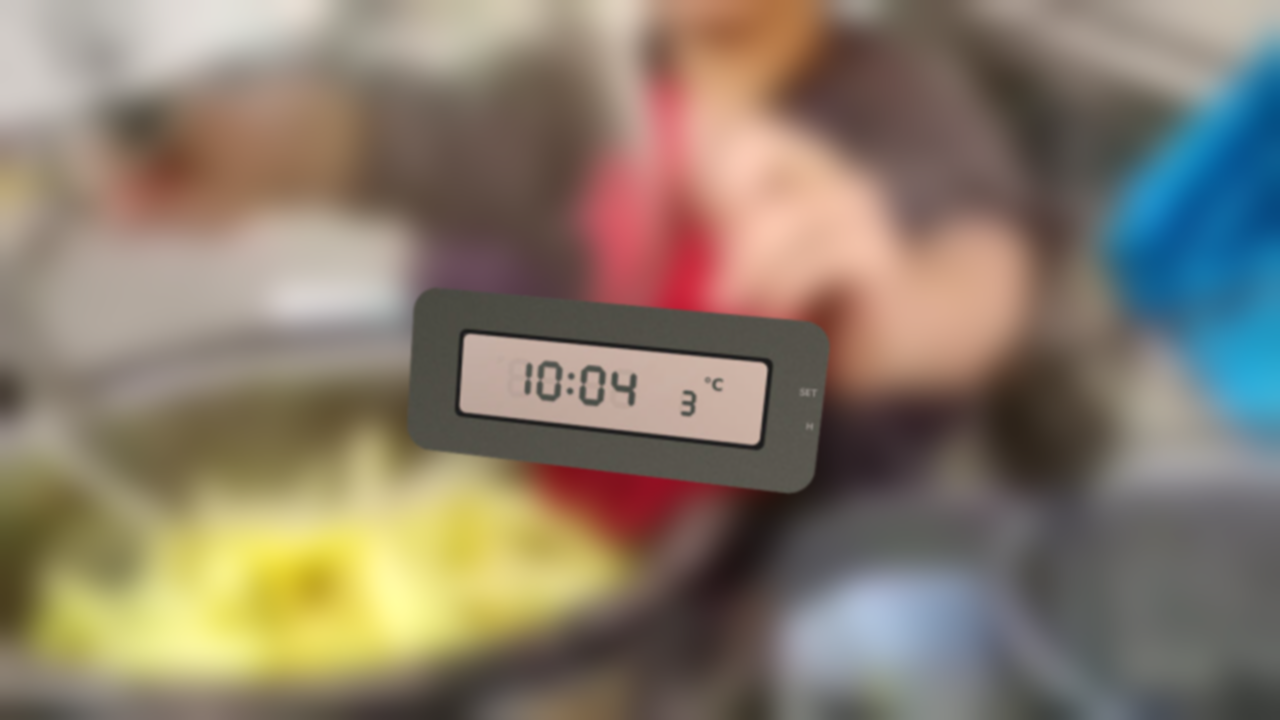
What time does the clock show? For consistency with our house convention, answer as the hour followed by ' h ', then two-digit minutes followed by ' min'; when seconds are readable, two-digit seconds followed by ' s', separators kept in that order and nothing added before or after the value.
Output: 10 h 04 min
